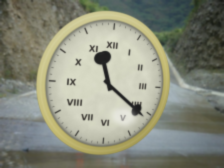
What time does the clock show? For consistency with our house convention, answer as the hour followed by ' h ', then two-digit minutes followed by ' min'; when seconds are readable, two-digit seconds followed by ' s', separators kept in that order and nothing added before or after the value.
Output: 11 h 21 min
